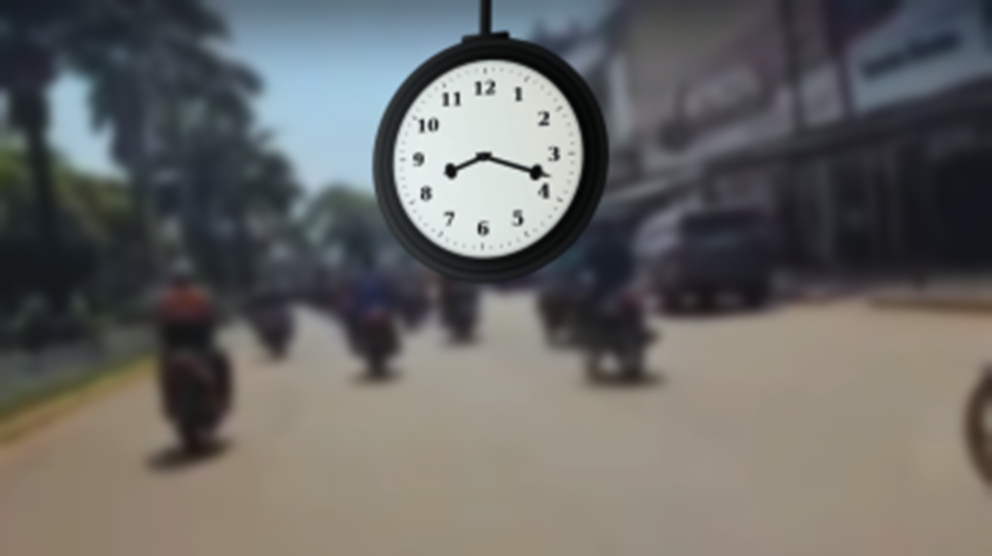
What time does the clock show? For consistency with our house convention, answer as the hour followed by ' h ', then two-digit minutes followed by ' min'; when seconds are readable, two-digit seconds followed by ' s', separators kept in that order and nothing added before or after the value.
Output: 8 h 18 min
